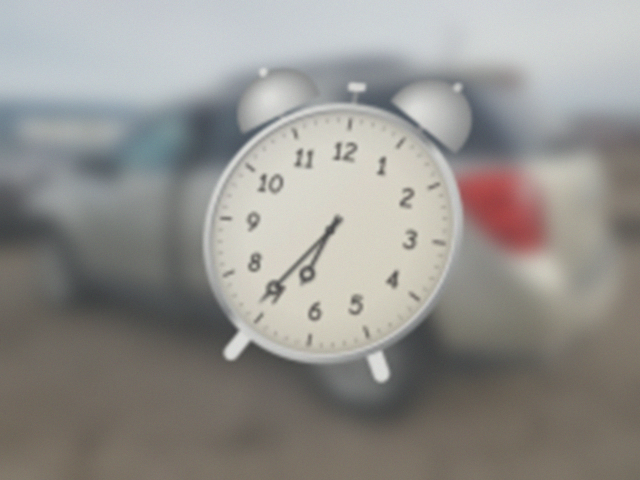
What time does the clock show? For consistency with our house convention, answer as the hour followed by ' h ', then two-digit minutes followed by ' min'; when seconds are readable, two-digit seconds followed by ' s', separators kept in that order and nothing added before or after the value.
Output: 6 h 36 min
